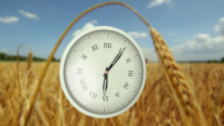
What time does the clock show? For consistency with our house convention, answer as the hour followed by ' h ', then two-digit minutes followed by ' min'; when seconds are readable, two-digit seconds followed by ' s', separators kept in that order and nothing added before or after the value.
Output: 6 h 06 min
